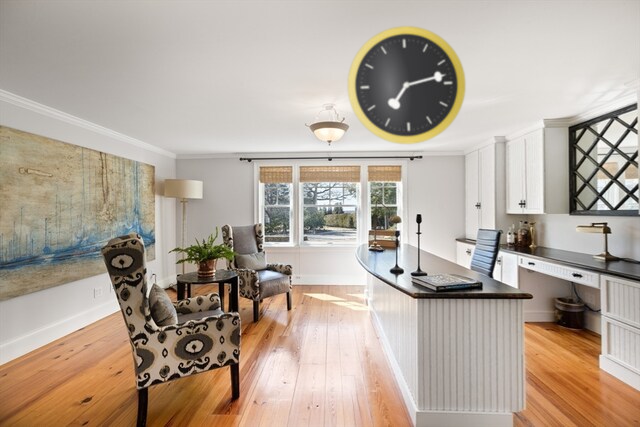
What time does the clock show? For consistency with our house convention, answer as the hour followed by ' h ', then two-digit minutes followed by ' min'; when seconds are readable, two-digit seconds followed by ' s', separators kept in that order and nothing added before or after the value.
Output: 7 h 13 min
